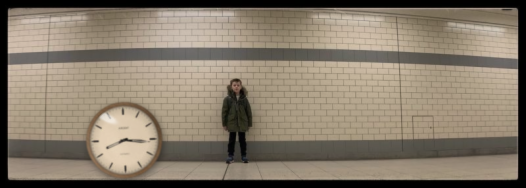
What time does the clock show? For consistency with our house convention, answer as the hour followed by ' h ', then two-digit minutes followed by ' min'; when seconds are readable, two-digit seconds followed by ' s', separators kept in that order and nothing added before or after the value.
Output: 8 h 16 min
